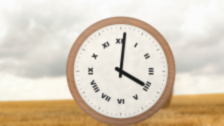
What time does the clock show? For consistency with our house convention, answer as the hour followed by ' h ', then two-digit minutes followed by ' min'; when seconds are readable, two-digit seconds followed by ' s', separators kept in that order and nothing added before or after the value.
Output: 4 h 01 min
